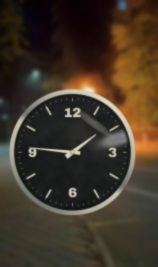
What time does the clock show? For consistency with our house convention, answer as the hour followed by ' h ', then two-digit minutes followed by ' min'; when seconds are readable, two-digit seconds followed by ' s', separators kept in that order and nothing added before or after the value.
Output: 1 h 46 min
